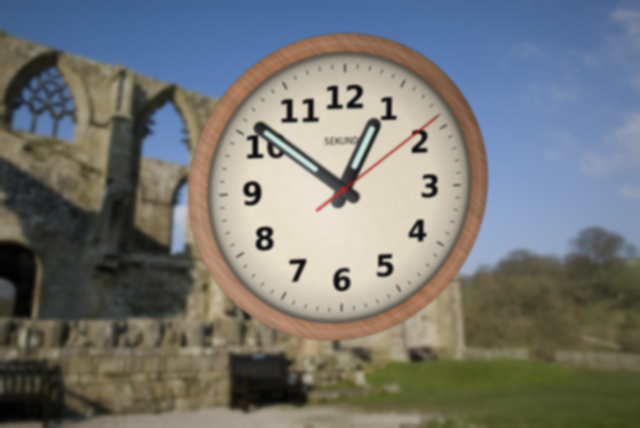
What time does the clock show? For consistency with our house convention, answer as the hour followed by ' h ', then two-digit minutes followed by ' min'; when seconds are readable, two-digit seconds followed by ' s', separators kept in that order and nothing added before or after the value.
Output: 12 h 51 min 09 s
